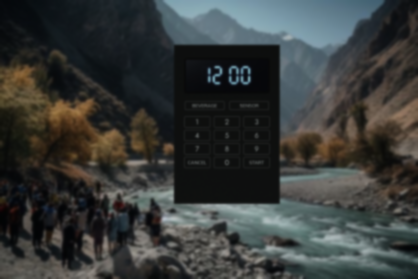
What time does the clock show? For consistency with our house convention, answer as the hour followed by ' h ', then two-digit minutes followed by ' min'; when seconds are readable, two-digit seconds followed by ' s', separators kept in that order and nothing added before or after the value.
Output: 12 h 00 min
